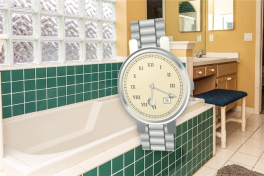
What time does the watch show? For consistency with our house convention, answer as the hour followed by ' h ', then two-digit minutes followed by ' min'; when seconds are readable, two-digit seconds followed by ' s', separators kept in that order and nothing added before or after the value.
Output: 6 h 19 min
